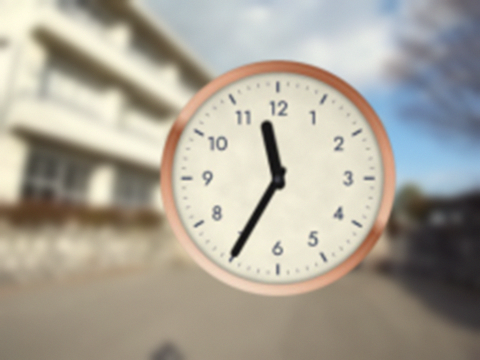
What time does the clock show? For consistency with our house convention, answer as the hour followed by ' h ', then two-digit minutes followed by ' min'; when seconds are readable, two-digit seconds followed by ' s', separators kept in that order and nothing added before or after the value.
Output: 11 h 35 min
